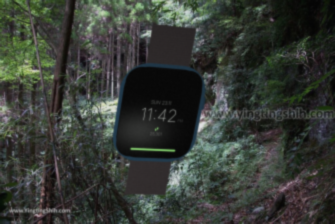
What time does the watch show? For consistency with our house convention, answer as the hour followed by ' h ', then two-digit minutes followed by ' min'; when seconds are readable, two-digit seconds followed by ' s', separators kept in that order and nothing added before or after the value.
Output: 11 h 42 min
